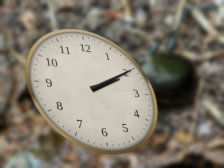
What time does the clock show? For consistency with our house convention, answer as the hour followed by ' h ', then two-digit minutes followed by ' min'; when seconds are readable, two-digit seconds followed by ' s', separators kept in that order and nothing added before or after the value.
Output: 2 h 10 min
